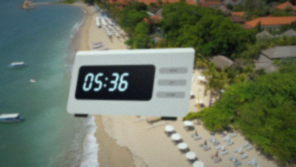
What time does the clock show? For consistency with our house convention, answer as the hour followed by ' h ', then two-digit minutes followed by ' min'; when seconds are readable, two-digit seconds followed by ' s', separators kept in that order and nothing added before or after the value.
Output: 5 h 36 min
